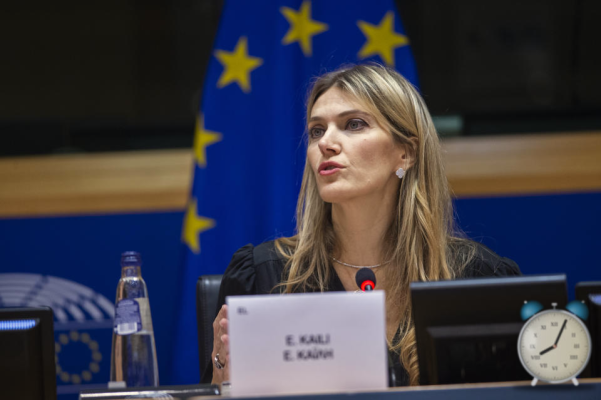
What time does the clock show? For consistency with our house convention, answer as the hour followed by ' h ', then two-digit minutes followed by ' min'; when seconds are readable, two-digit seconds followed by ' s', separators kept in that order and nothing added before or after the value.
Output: 8 h 04 min
